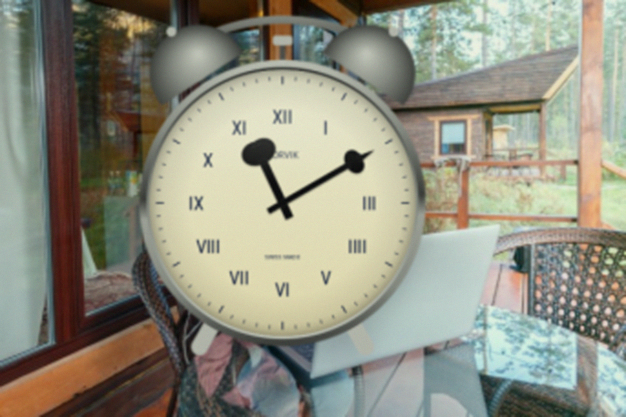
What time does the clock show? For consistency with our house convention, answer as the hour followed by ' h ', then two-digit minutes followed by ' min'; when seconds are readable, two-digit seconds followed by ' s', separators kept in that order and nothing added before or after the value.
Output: 11 h 10 min
